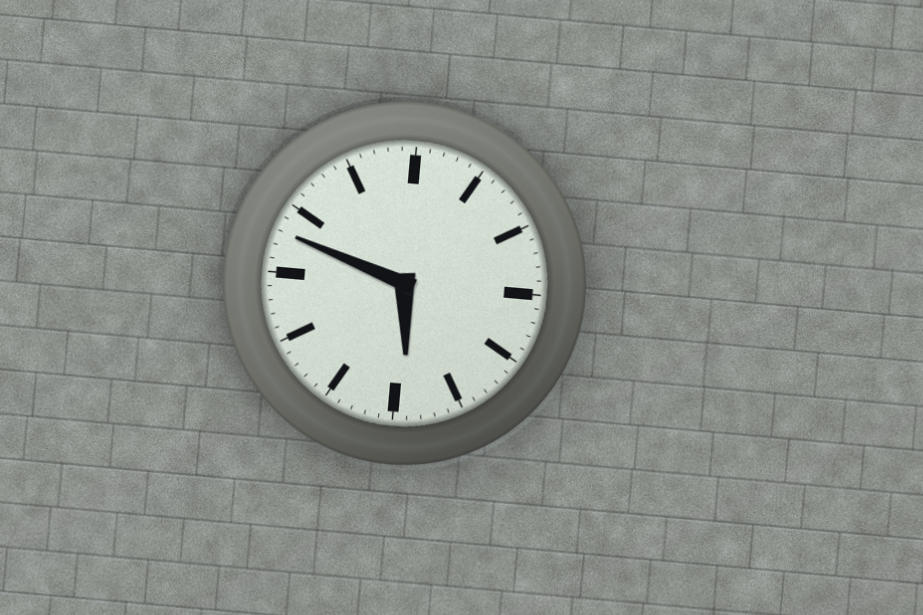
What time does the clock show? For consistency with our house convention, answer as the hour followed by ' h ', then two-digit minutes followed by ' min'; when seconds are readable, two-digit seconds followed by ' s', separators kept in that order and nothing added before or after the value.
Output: 5 h 48 min
